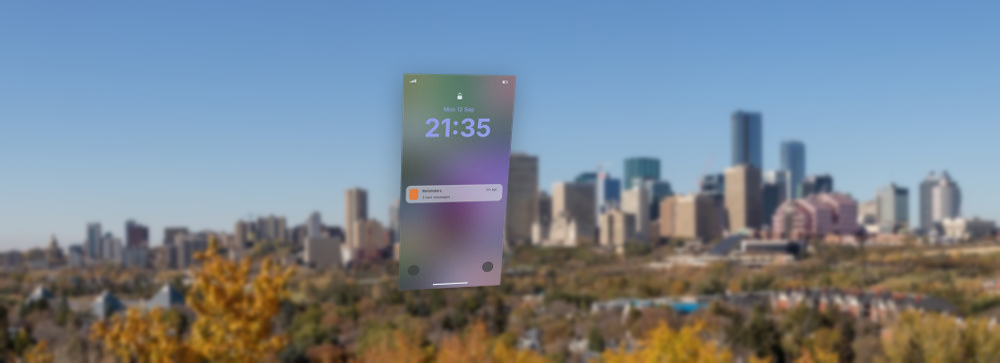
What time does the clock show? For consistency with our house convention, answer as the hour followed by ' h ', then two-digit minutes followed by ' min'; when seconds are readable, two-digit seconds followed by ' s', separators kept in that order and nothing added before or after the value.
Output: 21 h 35 min
